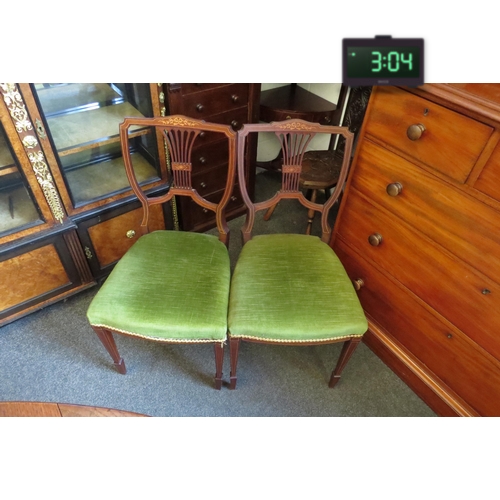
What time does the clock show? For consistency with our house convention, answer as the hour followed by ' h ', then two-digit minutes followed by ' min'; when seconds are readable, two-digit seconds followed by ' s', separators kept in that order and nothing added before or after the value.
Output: 3 h 04 min
